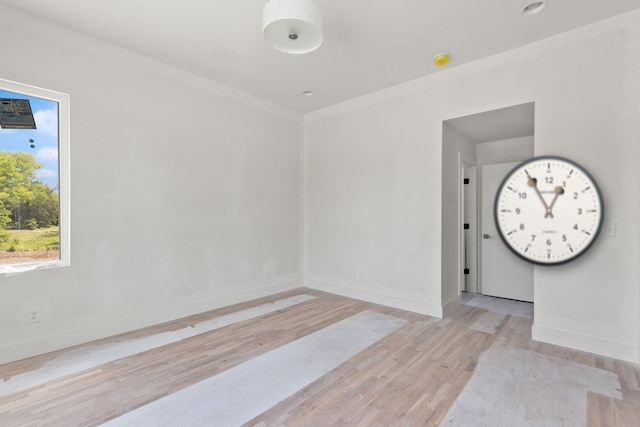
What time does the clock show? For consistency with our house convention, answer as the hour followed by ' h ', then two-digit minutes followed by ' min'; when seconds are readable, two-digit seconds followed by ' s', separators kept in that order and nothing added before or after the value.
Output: 12 h 55 min
